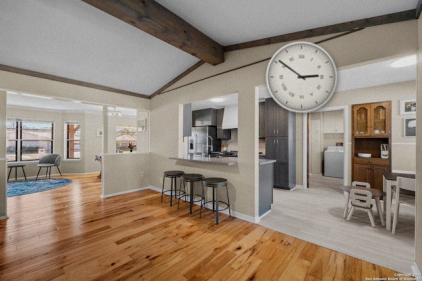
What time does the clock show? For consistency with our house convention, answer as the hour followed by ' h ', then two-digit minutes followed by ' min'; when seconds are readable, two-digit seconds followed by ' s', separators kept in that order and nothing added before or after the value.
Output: 2 h 51 min
